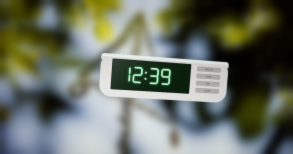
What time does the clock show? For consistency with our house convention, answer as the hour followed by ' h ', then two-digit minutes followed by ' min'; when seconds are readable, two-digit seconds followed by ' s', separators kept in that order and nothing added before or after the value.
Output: 12 h 39 min
